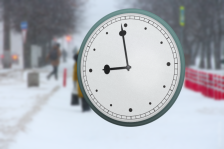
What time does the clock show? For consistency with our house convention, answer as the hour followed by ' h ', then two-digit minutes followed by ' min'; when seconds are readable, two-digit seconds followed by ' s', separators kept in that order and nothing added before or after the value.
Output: 8 h 59 min
